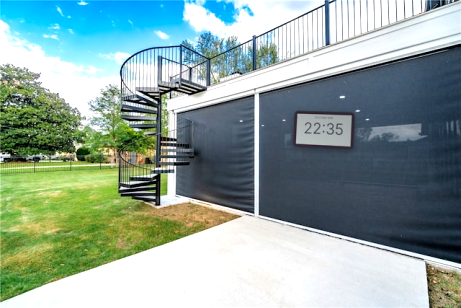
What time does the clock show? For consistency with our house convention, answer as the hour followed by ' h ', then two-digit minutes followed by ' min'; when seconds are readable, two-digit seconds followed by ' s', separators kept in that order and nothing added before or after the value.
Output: 22 h 35 min
